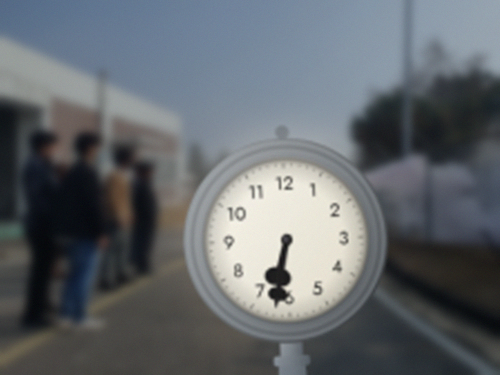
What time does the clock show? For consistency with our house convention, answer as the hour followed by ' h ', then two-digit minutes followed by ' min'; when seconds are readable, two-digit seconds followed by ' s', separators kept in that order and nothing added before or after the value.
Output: 6 h 32 min
